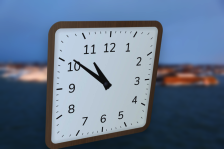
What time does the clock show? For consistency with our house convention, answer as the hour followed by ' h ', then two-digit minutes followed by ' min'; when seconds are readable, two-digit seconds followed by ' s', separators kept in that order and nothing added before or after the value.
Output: 10 h 51 min
